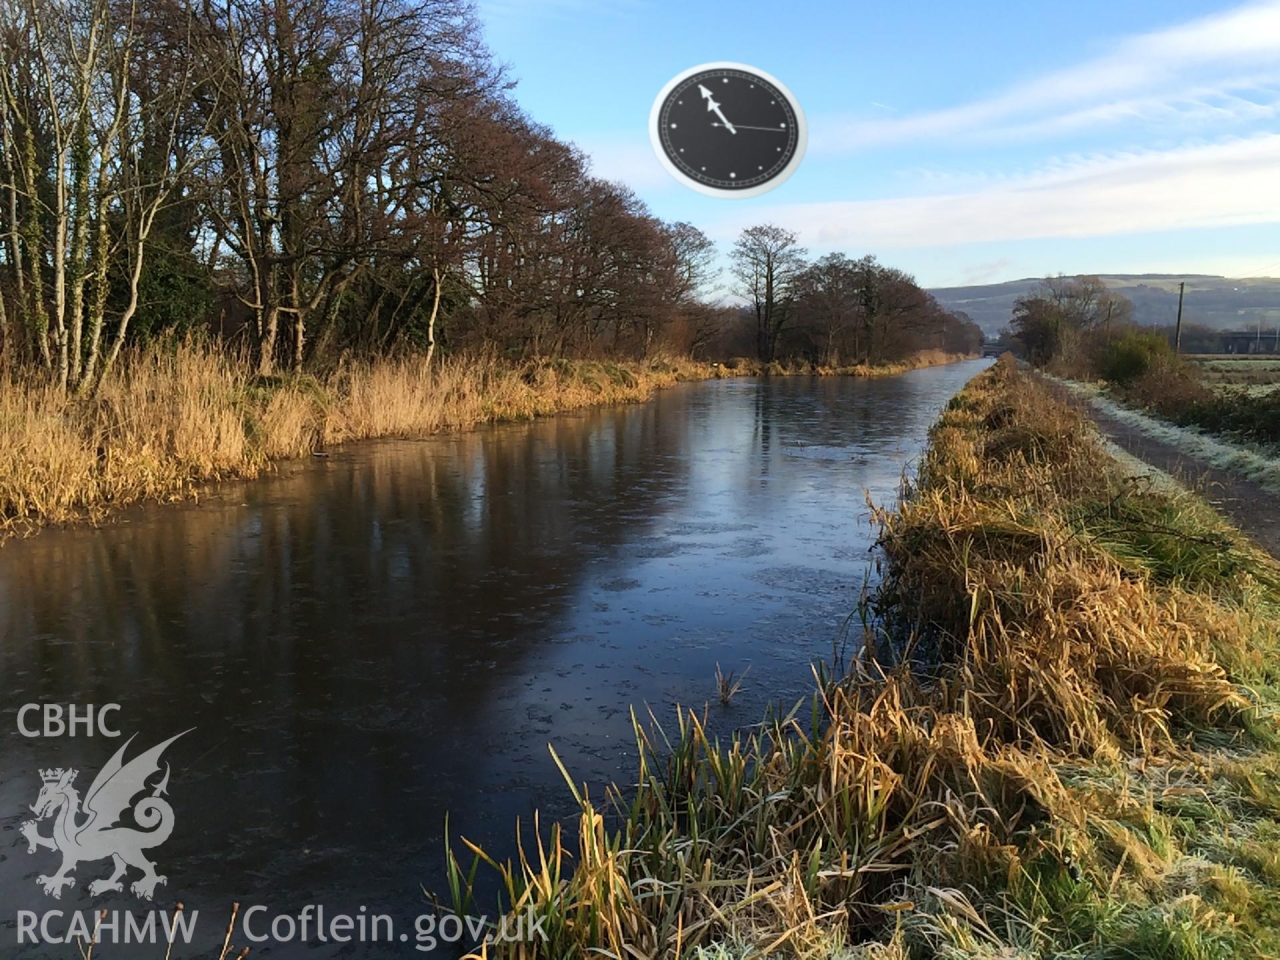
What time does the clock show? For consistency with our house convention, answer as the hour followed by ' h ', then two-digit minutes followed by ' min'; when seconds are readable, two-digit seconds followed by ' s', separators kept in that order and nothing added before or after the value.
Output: 10 h 55 min 16 s
